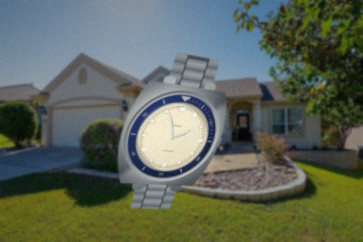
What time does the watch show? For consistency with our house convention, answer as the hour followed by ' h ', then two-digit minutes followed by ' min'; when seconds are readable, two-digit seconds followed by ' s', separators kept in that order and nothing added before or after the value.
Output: 1 h 56 min
